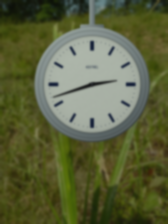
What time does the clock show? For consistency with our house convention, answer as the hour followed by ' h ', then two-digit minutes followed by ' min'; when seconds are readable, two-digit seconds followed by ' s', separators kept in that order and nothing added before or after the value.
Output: 2 h 42 min
